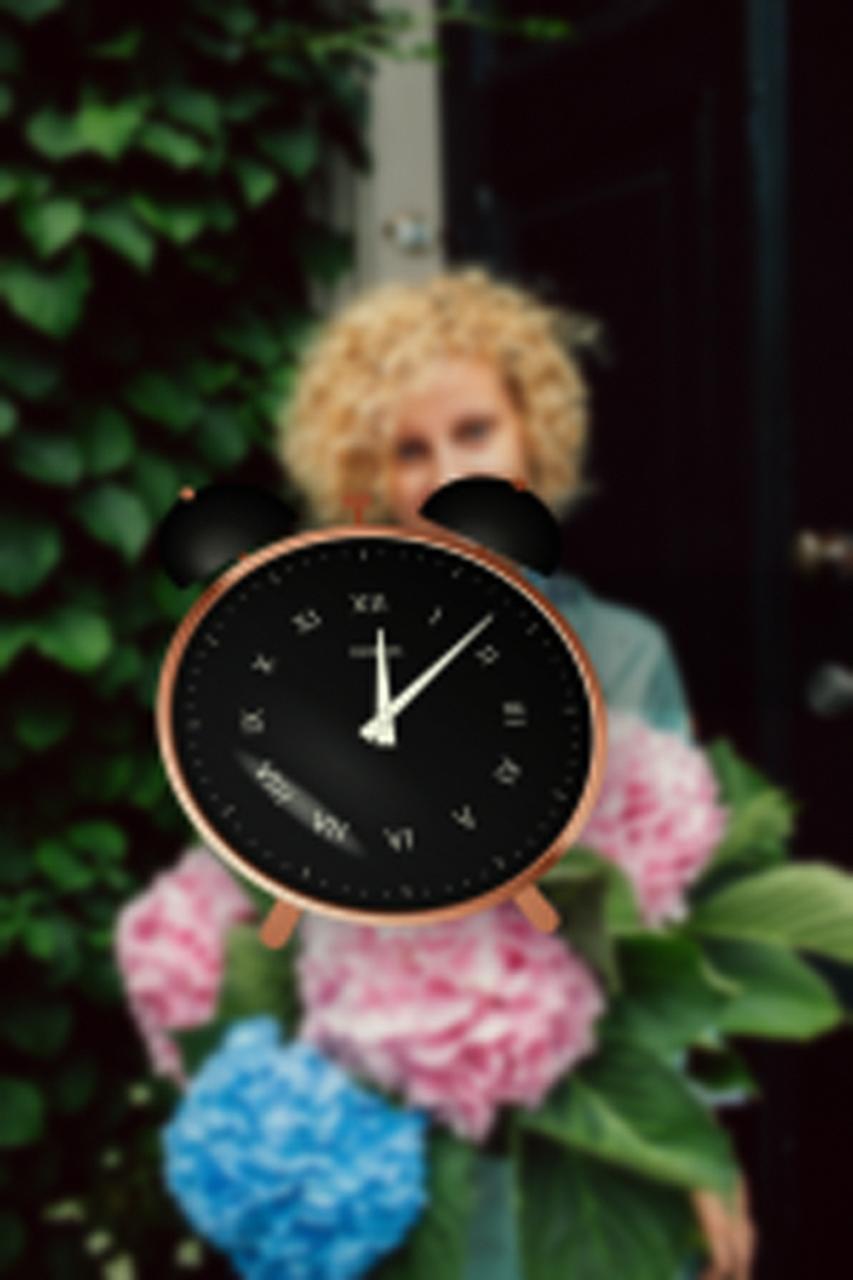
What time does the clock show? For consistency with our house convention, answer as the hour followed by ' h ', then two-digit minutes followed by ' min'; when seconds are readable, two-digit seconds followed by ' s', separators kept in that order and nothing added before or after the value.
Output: 12 h 08 min
